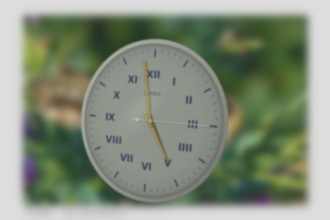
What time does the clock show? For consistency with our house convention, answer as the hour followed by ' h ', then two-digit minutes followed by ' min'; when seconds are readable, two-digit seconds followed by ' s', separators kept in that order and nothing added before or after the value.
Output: 4 h 58 min 15 s
